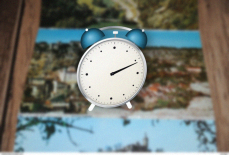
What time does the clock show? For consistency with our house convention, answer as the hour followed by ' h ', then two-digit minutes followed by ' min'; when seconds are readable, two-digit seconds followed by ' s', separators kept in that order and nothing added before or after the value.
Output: 2 h 11 min
